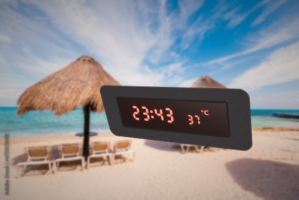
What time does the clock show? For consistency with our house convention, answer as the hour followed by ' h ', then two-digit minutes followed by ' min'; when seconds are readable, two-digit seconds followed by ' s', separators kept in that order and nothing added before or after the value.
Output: 23 h 43 min
